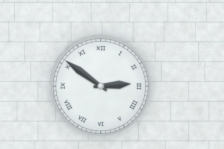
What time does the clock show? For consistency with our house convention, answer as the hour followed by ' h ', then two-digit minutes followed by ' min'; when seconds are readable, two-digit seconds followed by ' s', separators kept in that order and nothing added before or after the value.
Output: 2 h 51 min
